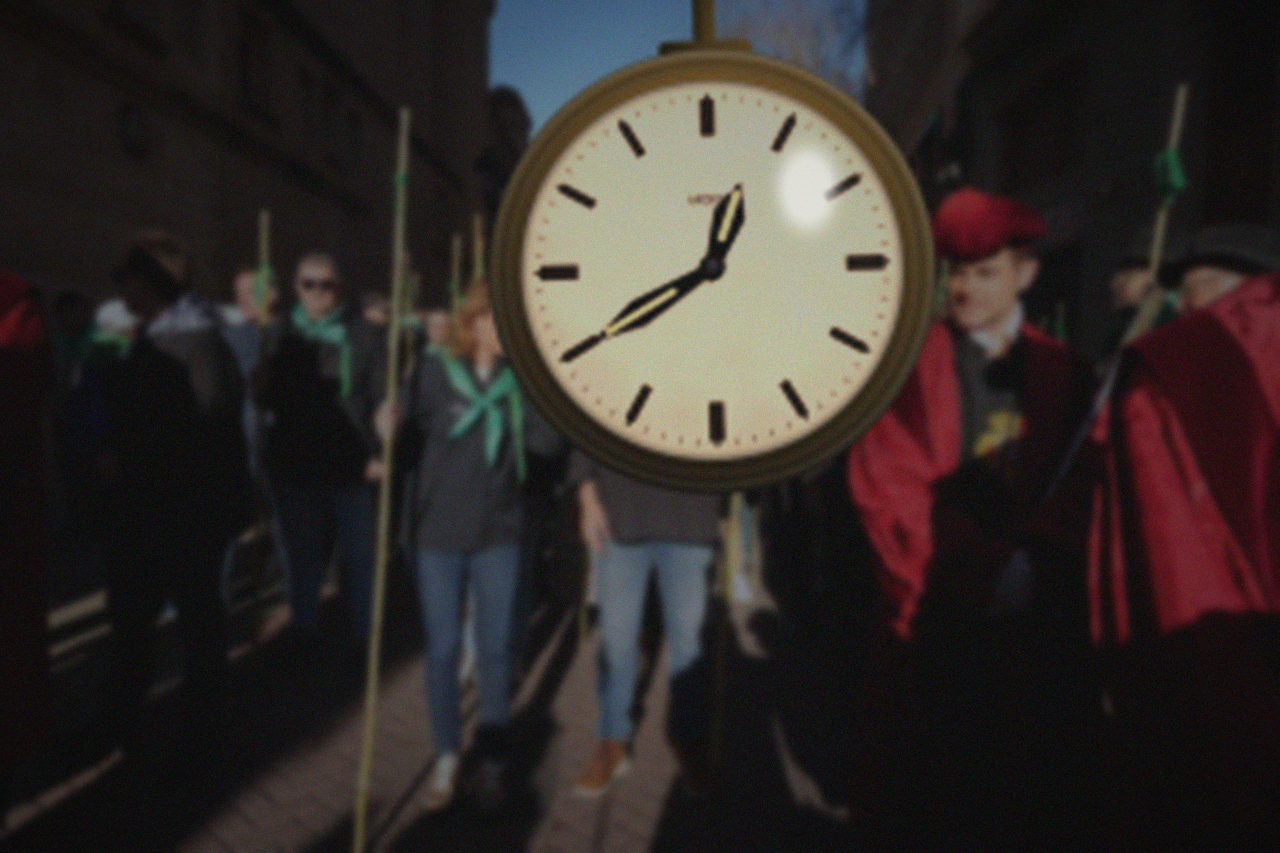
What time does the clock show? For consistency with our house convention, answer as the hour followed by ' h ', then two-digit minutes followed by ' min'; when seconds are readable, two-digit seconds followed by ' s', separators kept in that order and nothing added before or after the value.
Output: 12 h 40 min
